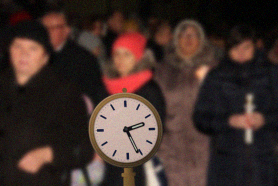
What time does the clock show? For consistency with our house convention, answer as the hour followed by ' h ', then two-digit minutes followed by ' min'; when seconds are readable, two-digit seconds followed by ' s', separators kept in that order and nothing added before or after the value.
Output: 2 h 26 min
